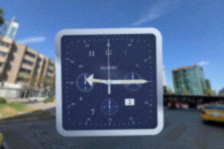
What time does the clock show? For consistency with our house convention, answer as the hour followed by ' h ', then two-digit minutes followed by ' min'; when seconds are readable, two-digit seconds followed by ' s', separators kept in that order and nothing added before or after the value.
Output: 9 h 15 min
